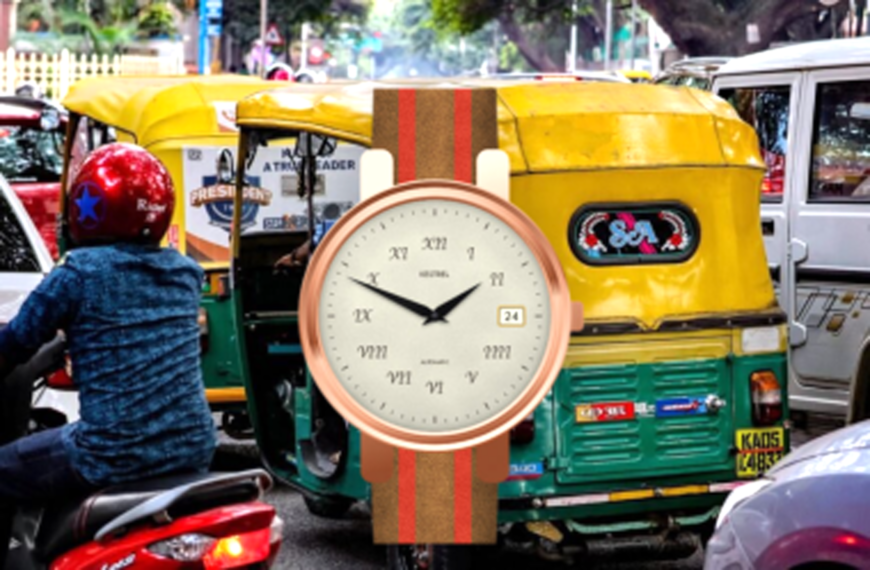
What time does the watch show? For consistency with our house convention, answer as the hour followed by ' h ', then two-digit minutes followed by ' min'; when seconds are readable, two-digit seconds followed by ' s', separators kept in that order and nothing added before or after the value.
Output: 1 h 49 min
